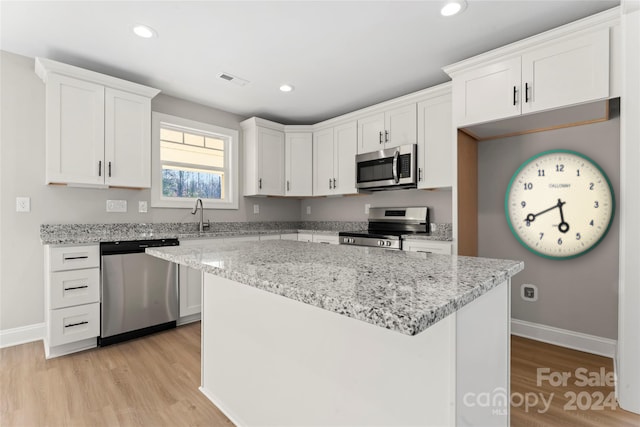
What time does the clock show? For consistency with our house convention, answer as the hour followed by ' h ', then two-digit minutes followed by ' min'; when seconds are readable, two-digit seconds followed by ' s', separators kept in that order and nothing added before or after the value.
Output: 5 h 41 min
